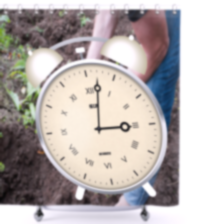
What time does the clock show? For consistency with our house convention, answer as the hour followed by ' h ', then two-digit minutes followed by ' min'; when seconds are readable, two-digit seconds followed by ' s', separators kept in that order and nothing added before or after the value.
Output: 3 h 02 min
